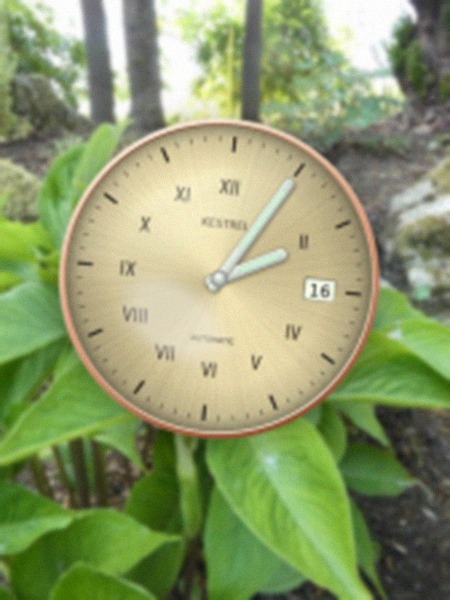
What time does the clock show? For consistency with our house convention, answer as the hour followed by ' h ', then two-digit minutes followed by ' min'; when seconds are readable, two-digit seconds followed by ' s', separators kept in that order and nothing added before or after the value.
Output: 2 h 05 min
